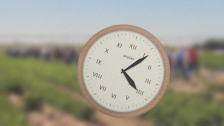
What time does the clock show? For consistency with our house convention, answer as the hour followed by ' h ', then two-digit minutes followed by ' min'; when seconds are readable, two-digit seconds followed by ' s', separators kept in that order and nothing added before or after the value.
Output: 4 h 06 min
